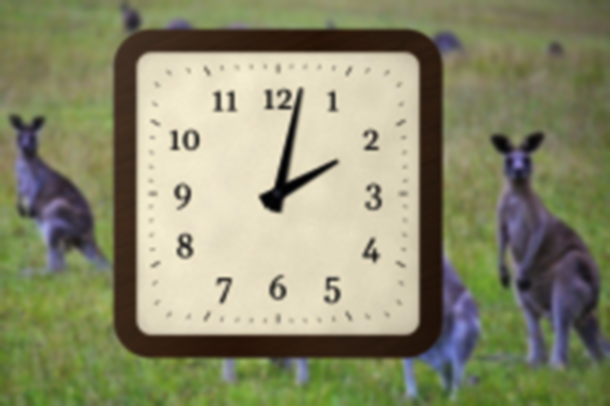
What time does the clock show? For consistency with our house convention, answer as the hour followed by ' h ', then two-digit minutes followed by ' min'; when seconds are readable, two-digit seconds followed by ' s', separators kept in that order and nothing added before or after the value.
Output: 2 h 02 min
